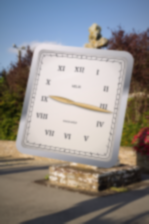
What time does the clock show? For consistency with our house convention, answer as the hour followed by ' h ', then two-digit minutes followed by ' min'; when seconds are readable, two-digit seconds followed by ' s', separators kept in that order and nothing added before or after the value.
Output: 9 h 16 min
